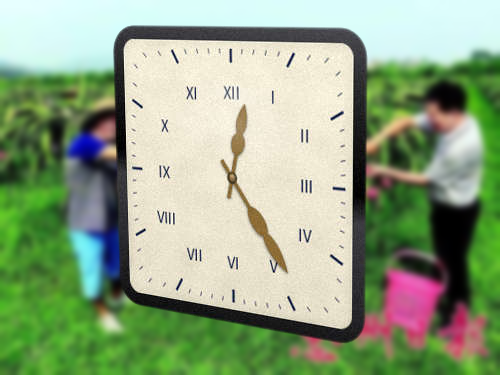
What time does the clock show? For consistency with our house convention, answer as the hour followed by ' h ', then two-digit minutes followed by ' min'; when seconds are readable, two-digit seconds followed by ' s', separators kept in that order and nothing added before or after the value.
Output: 12 h 24 min
